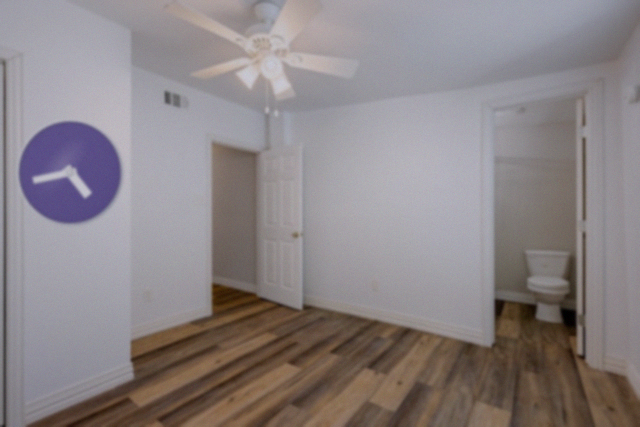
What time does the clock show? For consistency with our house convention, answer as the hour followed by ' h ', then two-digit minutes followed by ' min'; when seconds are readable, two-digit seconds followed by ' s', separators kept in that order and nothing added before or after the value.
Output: 4 h 43 min
